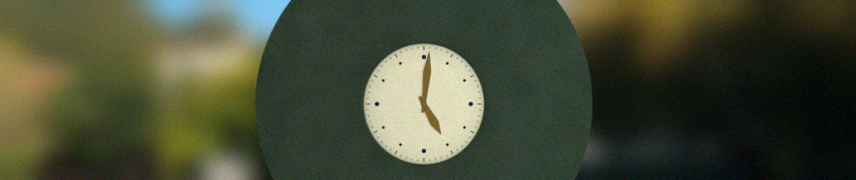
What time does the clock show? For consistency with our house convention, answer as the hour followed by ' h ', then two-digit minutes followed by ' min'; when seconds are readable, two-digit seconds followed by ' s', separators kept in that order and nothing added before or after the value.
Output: 5 h 01 min
